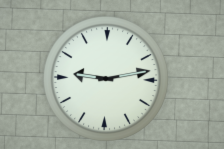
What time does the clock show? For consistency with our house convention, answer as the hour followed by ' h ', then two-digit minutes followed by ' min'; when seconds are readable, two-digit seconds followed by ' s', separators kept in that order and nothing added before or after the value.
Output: 9 h 13 min
